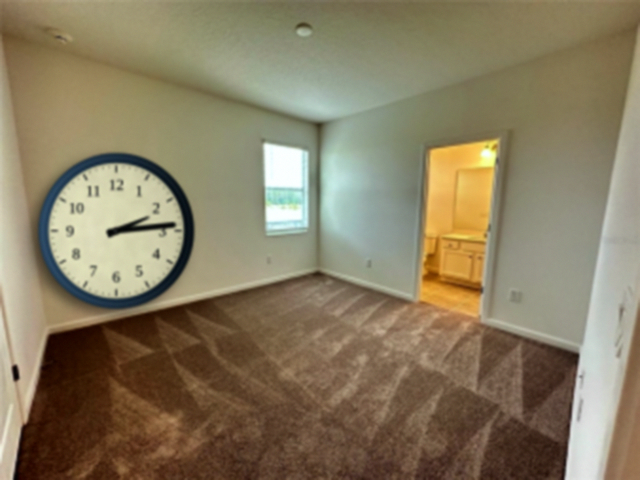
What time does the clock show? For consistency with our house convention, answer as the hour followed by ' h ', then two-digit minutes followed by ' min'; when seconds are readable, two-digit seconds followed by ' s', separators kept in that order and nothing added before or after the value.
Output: 2 h 14 min
